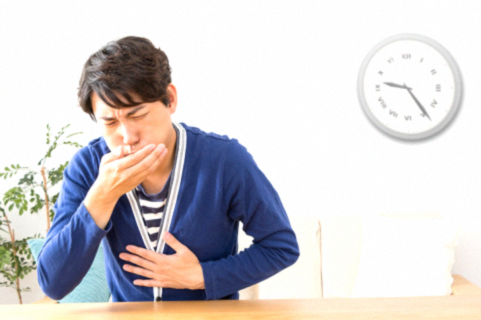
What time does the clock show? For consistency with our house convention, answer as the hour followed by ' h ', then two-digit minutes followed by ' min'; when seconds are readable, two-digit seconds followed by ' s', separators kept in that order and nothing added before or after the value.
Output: 9 h 24 min
